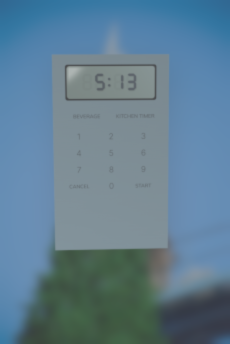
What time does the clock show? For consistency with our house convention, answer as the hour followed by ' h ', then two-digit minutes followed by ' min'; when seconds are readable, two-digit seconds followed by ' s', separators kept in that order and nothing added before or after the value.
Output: 5 h 13 min
